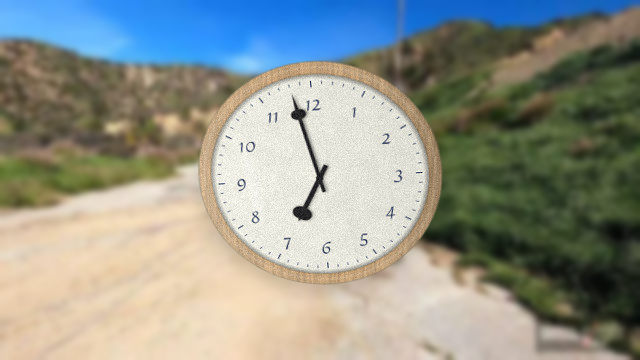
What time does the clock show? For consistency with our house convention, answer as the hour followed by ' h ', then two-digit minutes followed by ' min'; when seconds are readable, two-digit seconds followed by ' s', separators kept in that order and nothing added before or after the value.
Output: 6 h 58 min
